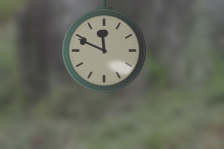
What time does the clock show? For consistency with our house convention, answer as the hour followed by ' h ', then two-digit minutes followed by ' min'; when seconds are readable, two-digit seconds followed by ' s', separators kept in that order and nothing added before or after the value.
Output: 11 h 49 min
